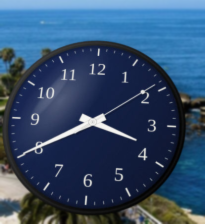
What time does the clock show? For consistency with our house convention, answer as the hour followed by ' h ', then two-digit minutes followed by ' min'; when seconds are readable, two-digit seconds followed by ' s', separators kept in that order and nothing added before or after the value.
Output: 3 h 40 min 09 s
